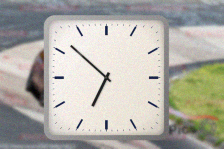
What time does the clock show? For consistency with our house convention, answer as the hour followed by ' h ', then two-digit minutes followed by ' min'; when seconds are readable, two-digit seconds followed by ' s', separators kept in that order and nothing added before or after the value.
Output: 6 h 52 min
